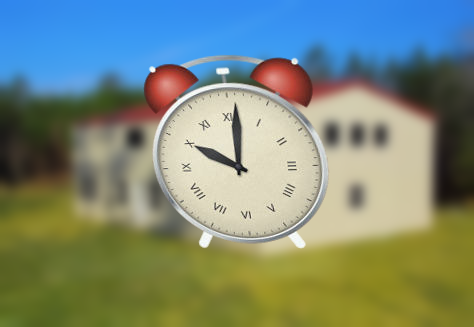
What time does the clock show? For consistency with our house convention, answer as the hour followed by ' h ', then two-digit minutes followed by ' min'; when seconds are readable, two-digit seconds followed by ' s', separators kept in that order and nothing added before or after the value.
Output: 10 h 01 min
